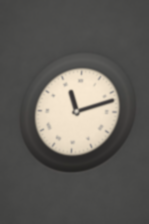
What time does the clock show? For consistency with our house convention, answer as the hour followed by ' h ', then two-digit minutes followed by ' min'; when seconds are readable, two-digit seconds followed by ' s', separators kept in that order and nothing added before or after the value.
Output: 11 h 12 min
